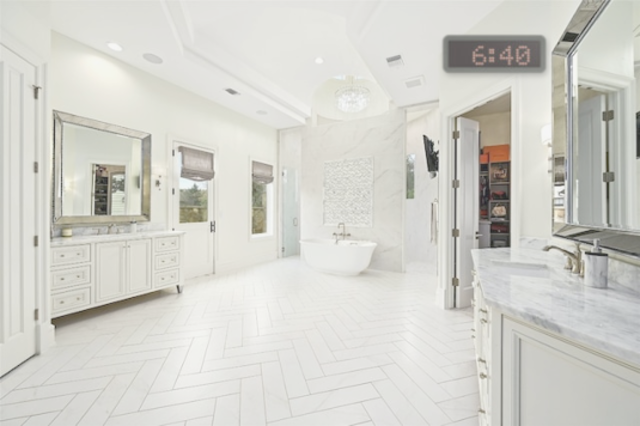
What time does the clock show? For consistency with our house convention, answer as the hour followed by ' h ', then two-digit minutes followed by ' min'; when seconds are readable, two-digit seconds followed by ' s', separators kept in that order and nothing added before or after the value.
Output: 6 h 40 min
